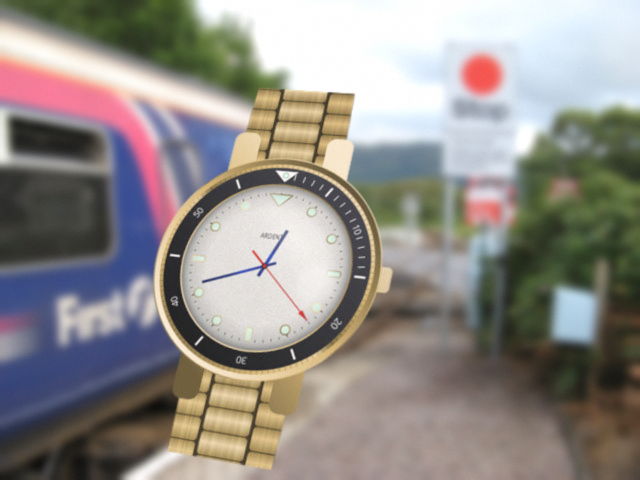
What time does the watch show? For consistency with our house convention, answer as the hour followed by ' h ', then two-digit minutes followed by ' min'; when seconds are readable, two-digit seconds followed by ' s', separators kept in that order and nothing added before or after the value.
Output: 12 h 41 min 22 s
